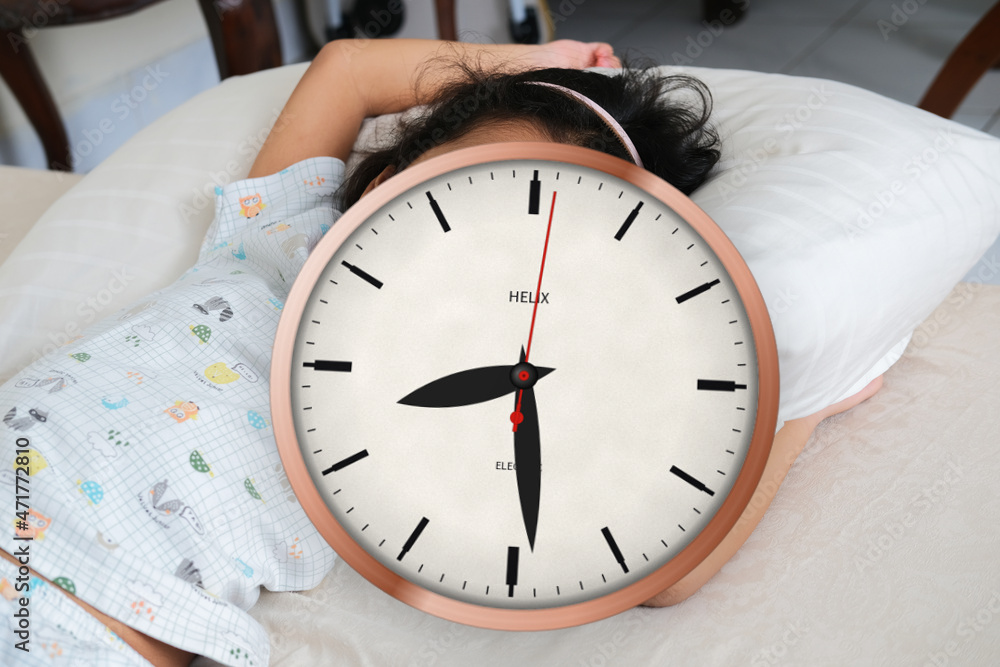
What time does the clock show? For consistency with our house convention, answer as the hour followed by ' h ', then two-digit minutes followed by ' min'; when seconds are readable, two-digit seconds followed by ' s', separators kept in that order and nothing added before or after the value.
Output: 8 h 29 min 01 s
